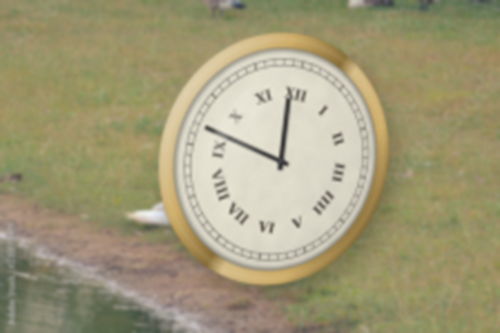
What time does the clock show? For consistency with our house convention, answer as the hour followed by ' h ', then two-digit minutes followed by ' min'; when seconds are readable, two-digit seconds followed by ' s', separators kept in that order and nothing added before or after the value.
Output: 11 h 47 min
